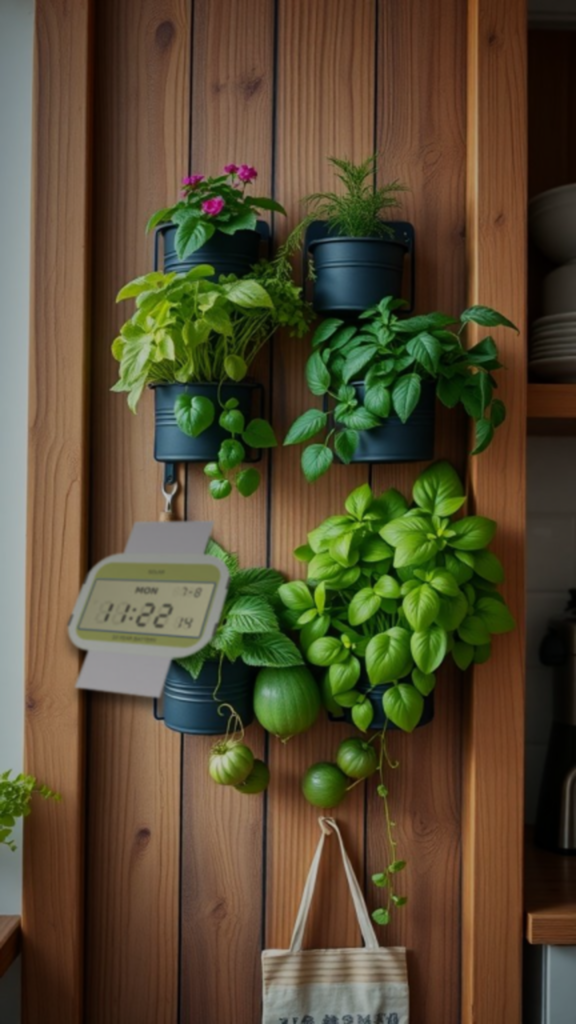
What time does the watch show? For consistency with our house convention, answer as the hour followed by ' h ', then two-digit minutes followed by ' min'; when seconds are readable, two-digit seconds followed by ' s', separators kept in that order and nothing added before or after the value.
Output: 11 h 22 min
